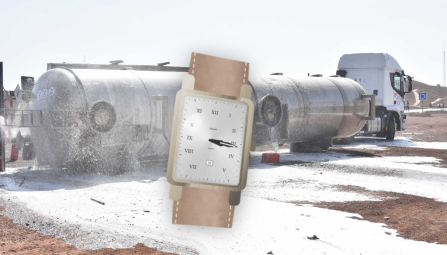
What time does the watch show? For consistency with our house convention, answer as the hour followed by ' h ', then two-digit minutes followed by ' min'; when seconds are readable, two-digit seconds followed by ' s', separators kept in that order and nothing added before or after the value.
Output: 3 h 16 min
